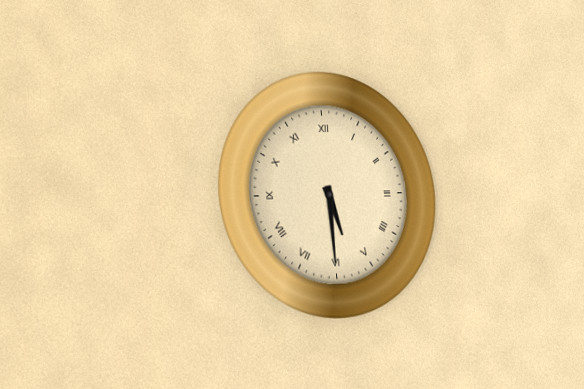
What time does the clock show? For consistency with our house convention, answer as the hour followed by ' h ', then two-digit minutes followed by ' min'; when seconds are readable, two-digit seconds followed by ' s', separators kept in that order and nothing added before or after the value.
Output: 5 h 30 min
